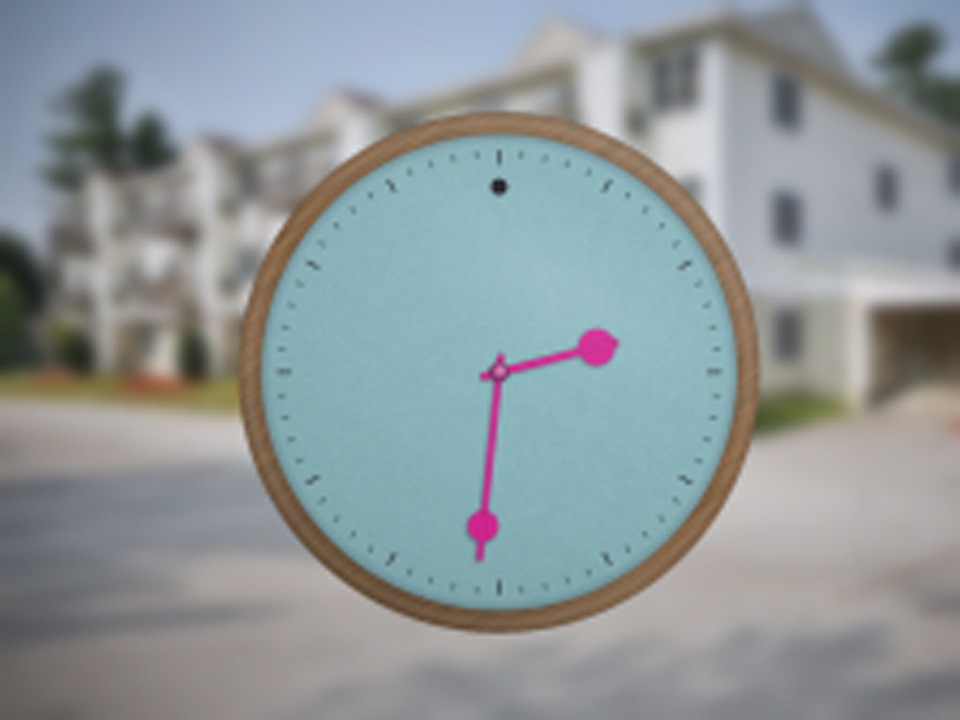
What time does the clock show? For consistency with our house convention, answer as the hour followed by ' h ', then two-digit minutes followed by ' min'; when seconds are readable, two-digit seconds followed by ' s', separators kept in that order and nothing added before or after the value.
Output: 2 h 31 min
